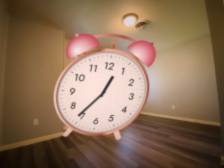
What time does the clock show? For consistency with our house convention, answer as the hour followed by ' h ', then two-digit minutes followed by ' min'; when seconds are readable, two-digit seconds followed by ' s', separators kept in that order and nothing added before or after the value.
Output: 12 h 36 min
